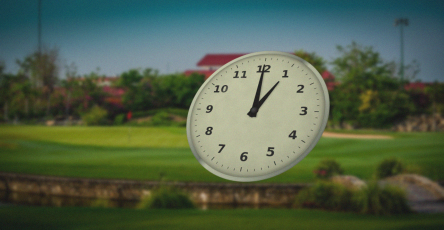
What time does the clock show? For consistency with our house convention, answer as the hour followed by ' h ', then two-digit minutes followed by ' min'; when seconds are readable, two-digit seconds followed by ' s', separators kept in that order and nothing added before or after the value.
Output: 1 h 00 min
